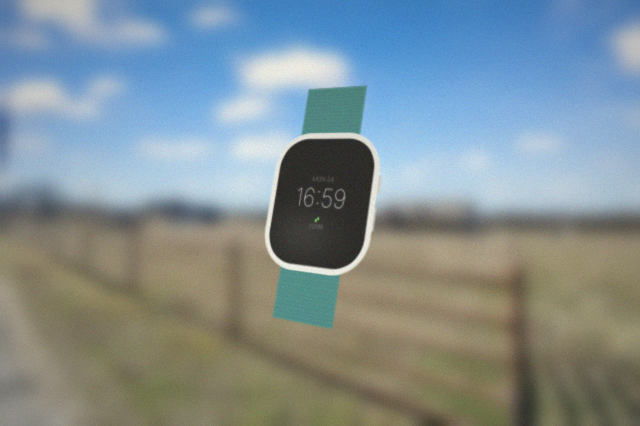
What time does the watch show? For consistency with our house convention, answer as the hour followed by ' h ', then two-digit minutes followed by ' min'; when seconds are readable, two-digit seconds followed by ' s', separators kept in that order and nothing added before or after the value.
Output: 16 h 59 min
